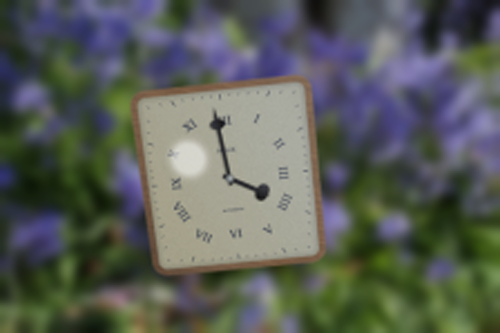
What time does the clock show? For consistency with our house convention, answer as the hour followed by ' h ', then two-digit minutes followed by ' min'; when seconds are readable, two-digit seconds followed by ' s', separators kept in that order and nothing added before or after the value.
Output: 3 h 59 min
